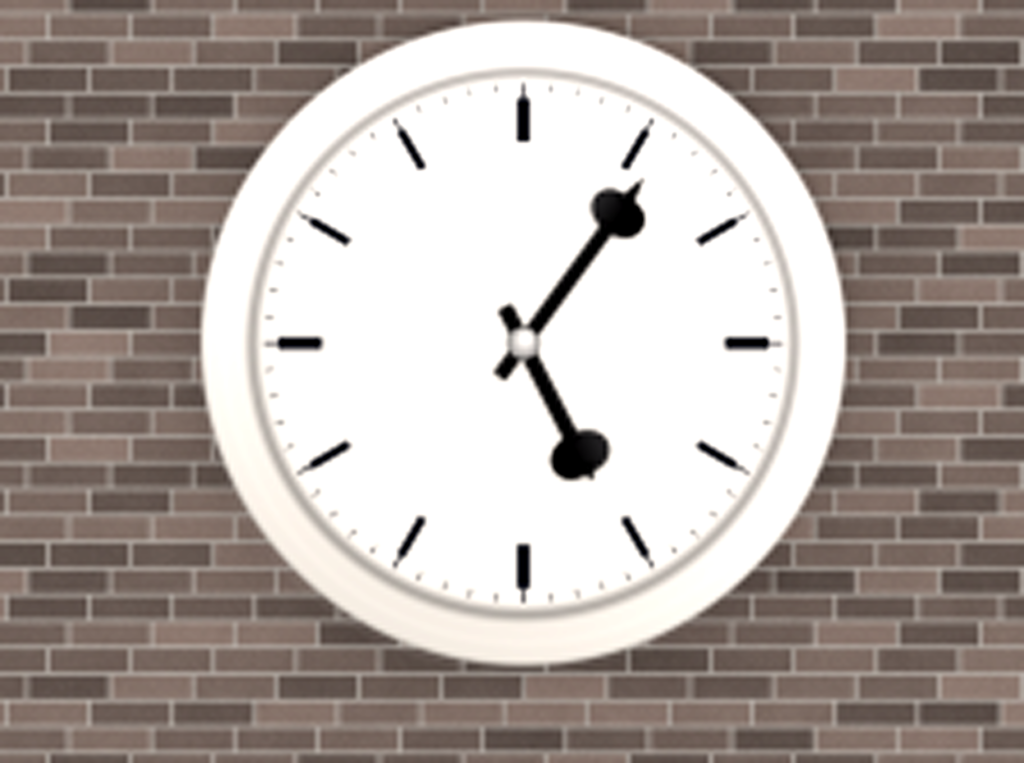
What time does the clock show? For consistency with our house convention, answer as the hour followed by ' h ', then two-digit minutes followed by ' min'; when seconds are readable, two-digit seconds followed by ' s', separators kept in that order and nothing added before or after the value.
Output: 5 h 06 min
